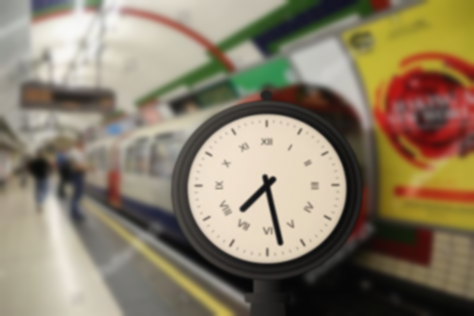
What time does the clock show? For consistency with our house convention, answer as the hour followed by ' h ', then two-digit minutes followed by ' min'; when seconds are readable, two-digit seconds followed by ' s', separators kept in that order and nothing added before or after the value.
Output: 7 h 28 min
